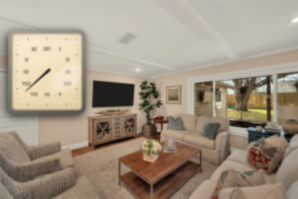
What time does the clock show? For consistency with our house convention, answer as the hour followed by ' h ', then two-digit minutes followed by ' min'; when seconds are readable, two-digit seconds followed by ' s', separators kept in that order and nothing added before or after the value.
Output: 7 h 38 min
